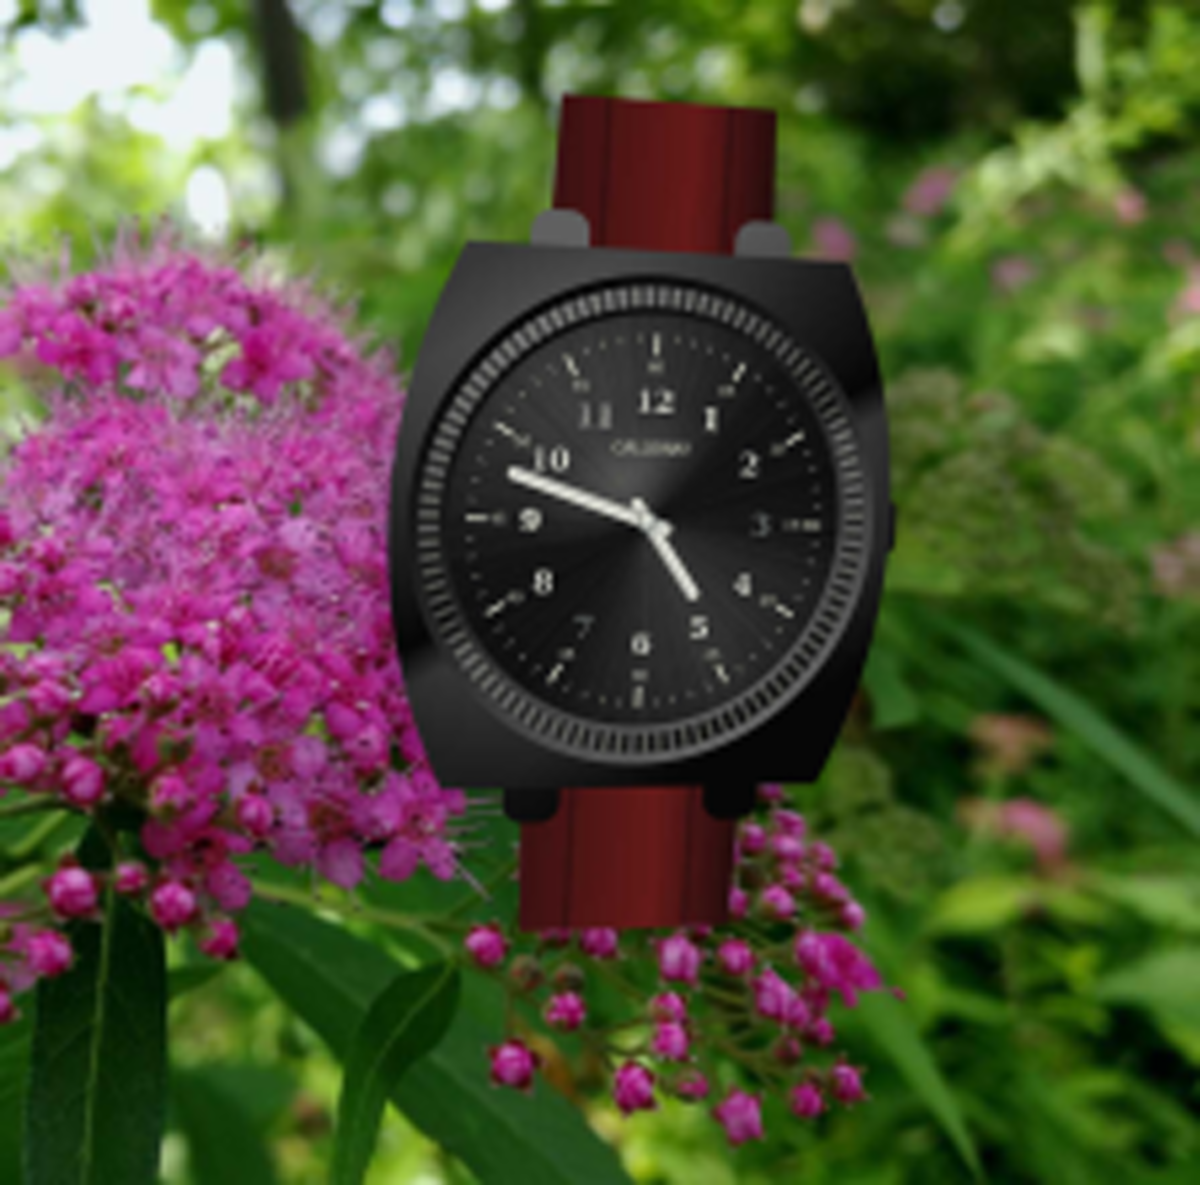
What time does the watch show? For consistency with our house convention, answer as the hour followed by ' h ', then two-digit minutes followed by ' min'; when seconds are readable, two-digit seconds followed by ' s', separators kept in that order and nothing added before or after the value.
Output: 4 h 48 min
